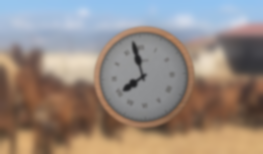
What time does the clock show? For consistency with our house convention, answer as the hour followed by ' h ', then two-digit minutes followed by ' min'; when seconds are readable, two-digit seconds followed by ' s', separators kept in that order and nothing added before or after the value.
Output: 7 h 58 min
